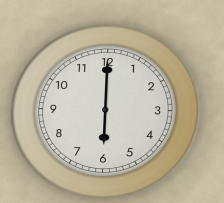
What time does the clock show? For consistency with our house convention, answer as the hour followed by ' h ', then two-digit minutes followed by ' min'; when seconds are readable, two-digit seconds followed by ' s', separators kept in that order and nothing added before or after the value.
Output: 6 h 00 min
